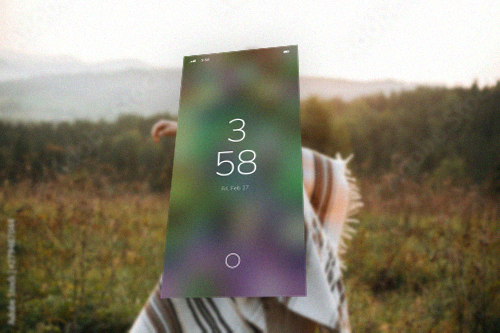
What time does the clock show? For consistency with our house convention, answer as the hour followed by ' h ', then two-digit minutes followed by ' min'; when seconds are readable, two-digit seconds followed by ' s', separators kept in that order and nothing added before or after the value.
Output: 3 h 58 min
